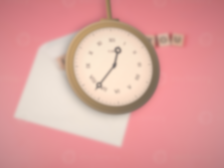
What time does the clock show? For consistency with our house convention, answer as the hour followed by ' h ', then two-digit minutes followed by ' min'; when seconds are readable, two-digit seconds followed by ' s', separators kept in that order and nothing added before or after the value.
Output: 12 h 37 min
